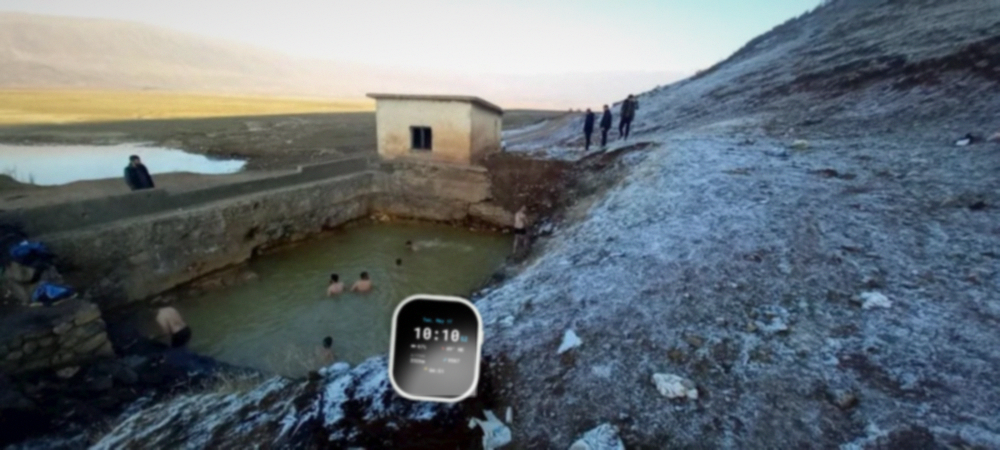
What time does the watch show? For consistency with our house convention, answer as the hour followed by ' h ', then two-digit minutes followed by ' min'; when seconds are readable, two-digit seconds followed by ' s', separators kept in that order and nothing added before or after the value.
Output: 10 h 10 min
